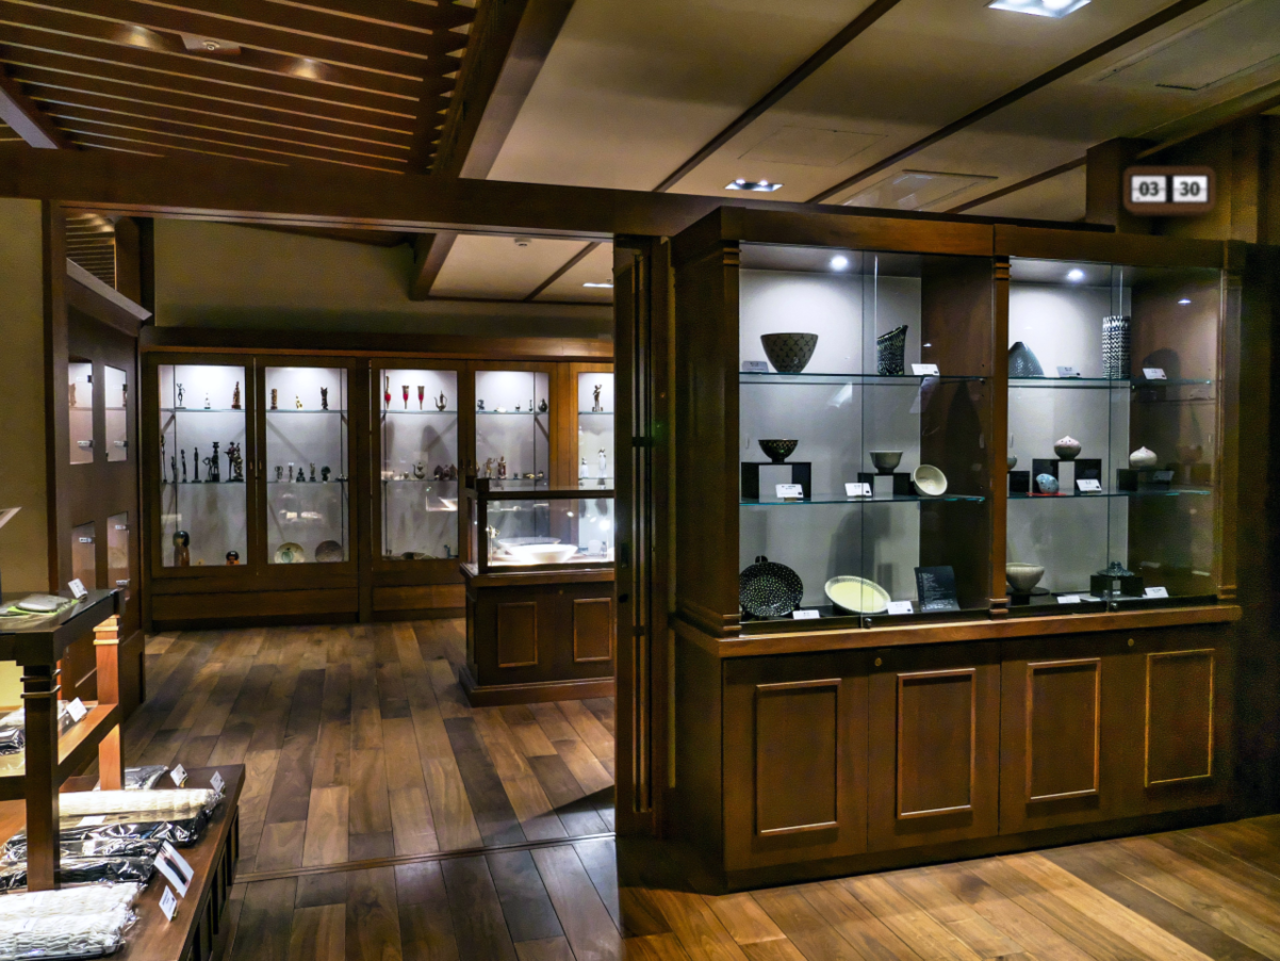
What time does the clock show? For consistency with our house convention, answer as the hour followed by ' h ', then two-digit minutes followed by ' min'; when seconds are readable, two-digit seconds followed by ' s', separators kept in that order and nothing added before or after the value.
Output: 3 h 30 min
